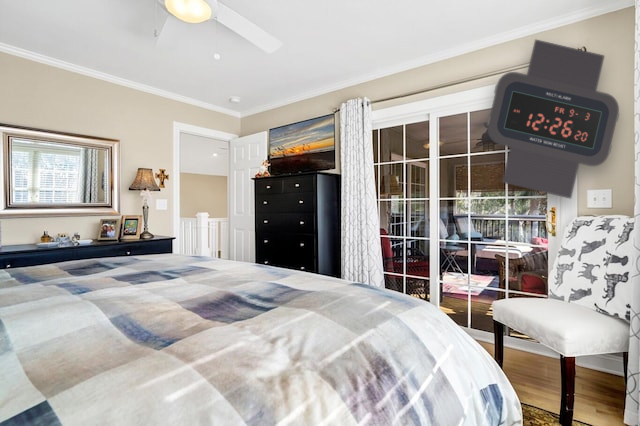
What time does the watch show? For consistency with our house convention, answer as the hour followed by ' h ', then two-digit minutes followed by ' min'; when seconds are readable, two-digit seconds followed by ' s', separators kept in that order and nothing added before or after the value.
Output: 12 h 26 min 20 s
